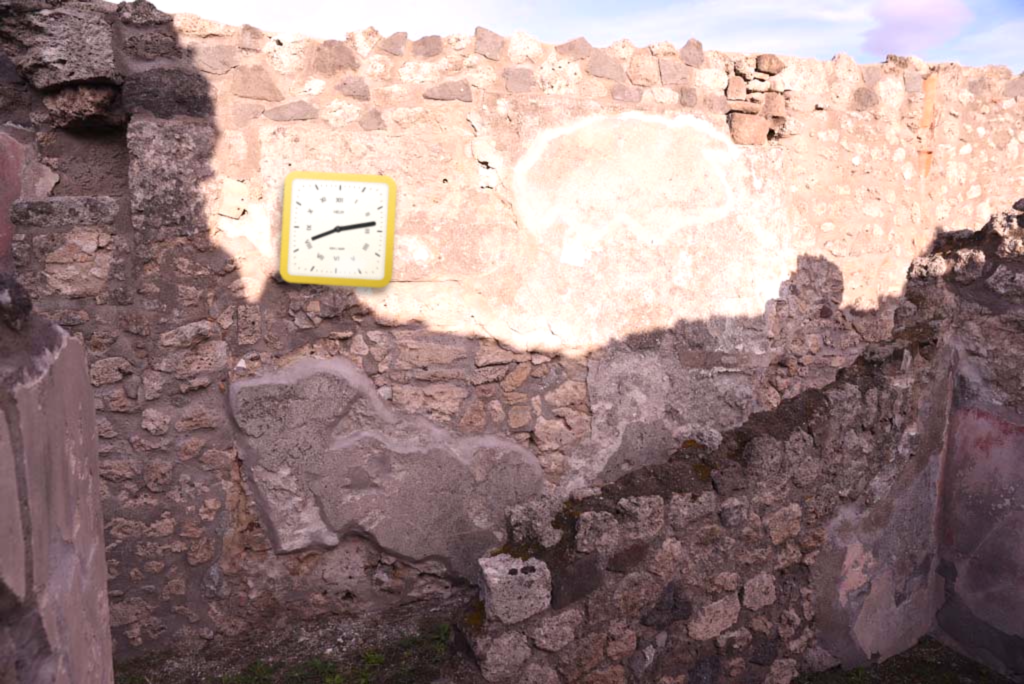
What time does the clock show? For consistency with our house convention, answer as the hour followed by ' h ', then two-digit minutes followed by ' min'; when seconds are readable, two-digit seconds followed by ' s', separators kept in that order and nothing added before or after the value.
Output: 8 h 13 min
